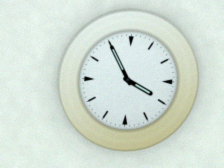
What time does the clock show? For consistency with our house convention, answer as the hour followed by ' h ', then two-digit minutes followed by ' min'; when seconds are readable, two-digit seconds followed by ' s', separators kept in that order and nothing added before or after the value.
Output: 3 h 55 min
